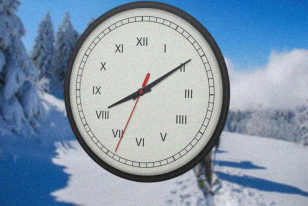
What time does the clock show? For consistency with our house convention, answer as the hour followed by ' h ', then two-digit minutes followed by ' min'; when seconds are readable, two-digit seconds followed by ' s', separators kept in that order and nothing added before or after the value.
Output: 8 h 09 min 34 s
